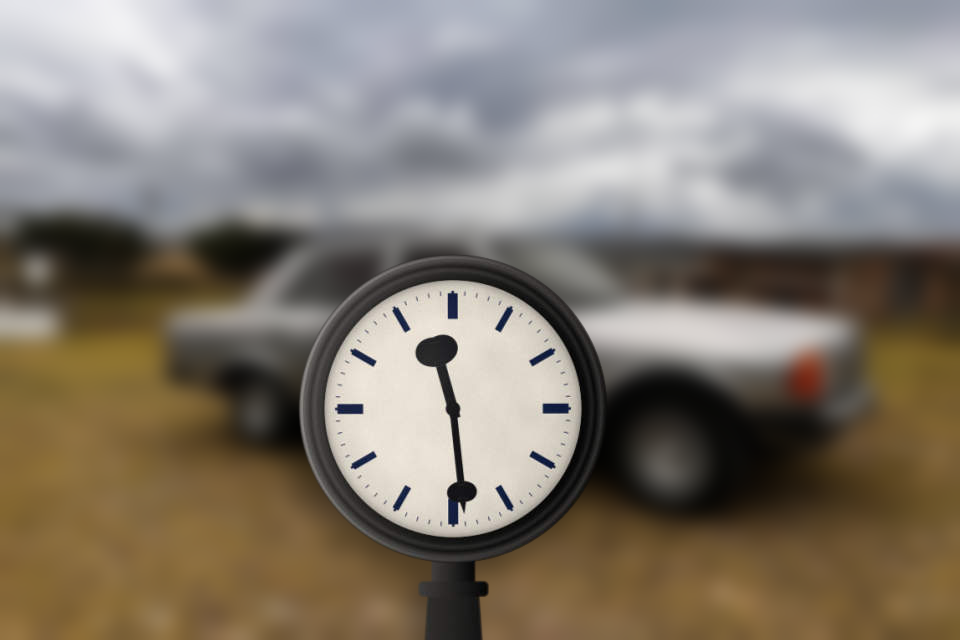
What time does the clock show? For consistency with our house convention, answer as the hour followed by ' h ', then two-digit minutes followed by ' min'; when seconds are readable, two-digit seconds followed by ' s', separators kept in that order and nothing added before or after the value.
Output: 11 h 29 min
